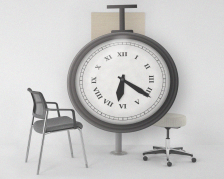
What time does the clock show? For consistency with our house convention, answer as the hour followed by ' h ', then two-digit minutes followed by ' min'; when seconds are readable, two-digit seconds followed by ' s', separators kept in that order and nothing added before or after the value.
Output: 6 h 21 min
